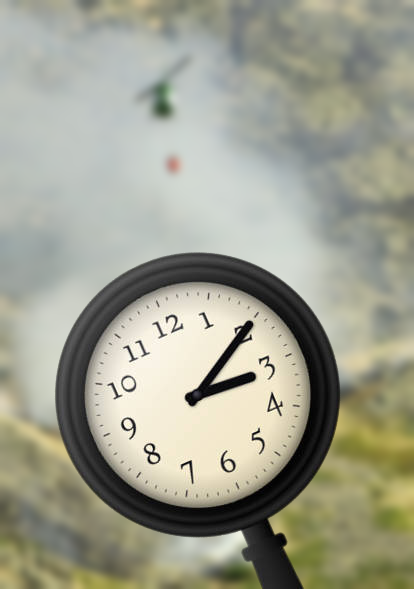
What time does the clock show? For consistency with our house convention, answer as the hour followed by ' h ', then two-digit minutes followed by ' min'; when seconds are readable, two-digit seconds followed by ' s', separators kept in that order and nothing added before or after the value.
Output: 3 h 10 min
